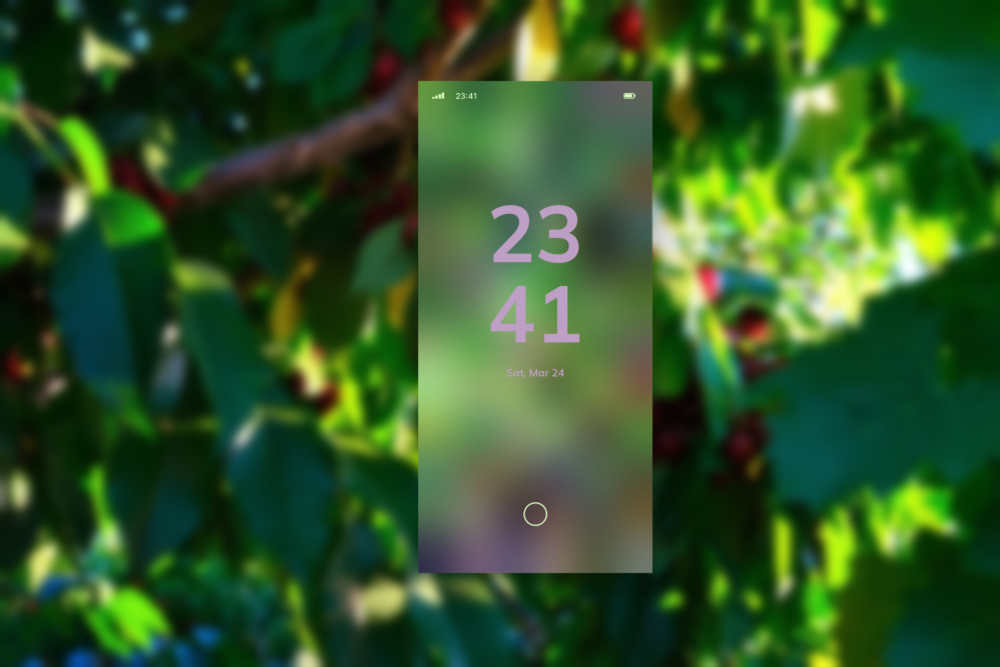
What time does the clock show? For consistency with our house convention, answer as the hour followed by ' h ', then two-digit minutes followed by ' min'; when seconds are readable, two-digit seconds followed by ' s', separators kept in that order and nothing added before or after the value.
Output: 23 h 41 min
